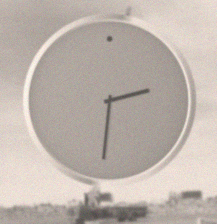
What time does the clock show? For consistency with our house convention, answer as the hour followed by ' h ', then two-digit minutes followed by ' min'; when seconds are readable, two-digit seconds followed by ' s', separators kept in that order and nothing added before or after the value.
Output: 2 h 31 min
